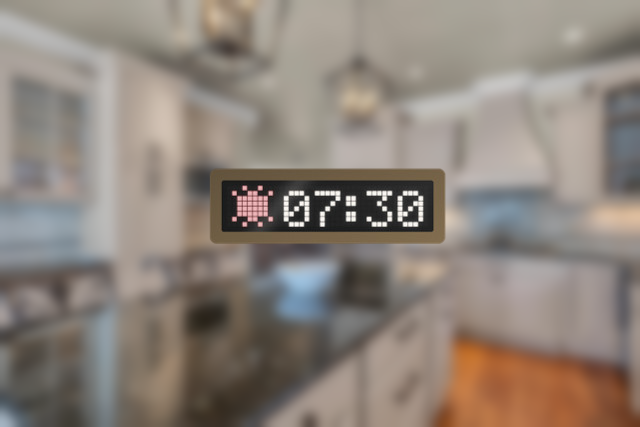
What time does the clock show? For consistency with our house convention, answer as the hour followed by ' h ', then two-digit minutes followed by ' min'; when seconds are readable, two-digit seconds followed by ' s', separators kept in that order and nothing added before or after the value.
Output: 7 h 30 min
